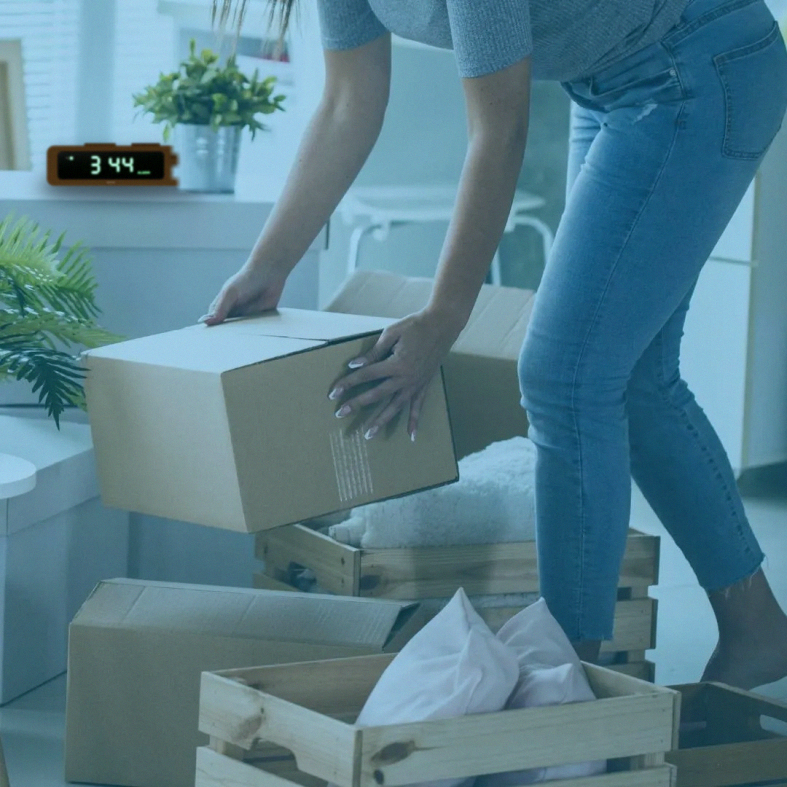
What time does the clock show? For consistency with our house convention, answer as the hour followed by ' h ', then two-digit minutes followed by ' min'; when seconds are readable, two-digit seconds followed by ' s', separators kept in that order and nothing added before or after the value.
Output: 3 h 44 min
